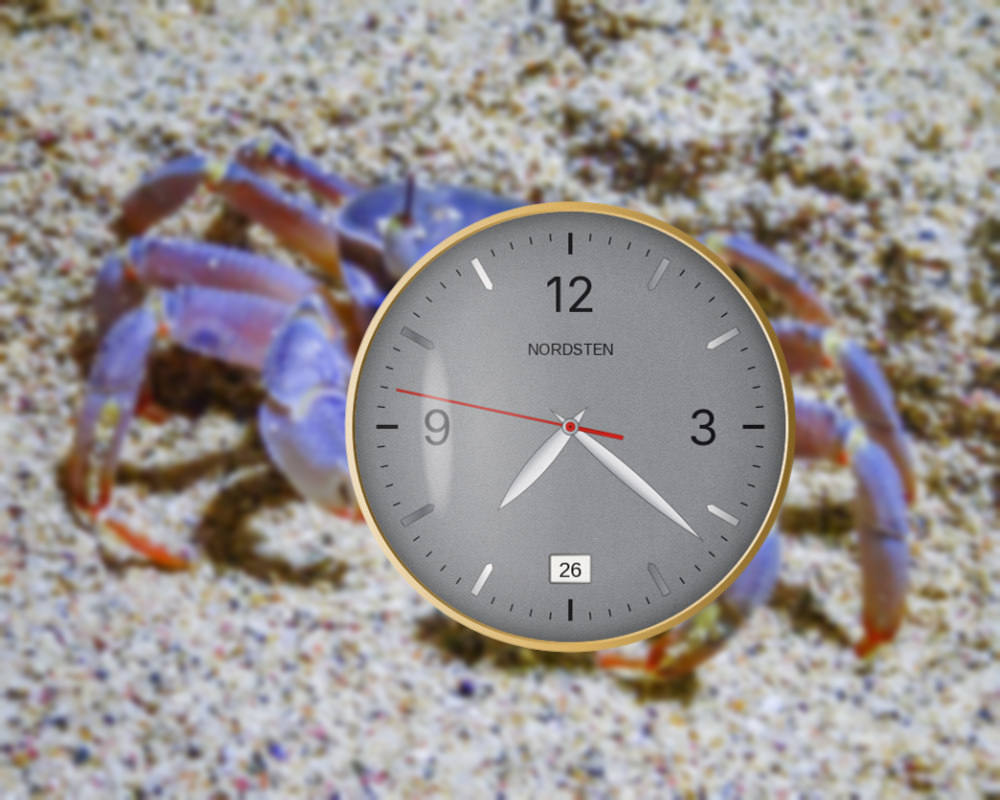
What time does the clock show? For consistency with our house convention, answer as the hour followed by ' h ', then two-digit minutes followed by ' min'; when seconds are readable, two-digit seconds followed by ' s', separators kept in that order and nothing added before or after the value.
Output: 7 h 21 min 47 s
